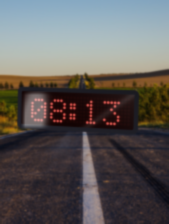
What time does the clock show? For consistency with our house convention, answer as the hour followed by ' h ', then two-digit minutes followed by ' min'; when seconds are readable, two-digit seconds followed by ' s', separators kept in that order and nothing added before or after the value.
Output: 8 h 13 min
